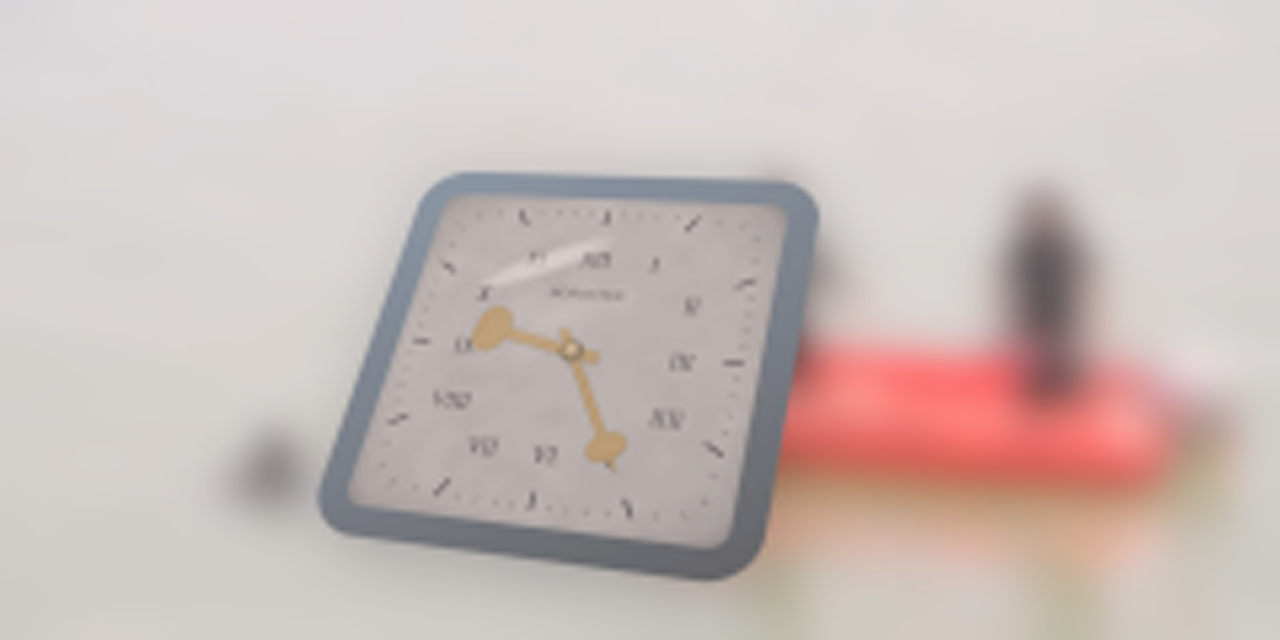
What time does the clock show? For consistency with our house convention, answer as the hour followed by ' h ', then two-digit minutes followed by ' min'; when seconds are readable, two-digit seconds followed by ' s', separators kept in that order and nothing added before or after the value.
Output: 9 h 25 min
